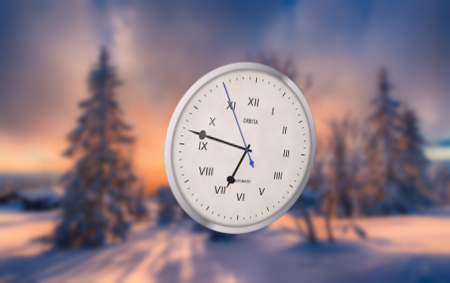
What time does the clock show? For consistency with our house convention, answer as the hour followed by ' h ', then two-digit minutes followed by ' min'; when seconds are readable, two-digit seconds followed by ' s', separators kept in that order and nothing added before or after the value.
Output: 6 h 46 min 55 s
